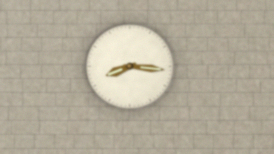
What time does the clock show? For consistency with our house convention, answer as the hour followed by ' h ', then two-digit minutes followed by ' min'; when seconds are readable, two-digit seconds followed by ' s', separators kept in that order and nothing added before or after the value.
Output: 8 h 16 min
